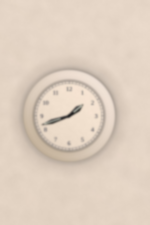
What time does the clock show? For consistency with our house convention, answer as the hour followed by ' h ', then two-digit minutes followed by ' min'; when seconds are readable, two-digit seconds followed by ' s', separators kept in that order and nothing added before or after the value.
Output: 1 h 42 min
